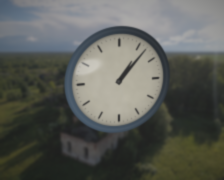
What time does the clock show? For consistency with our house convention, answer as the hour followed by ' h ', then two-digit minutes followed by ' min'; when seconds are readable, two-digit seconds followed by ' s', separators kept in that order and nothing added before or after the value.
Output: 1 h 07 min
